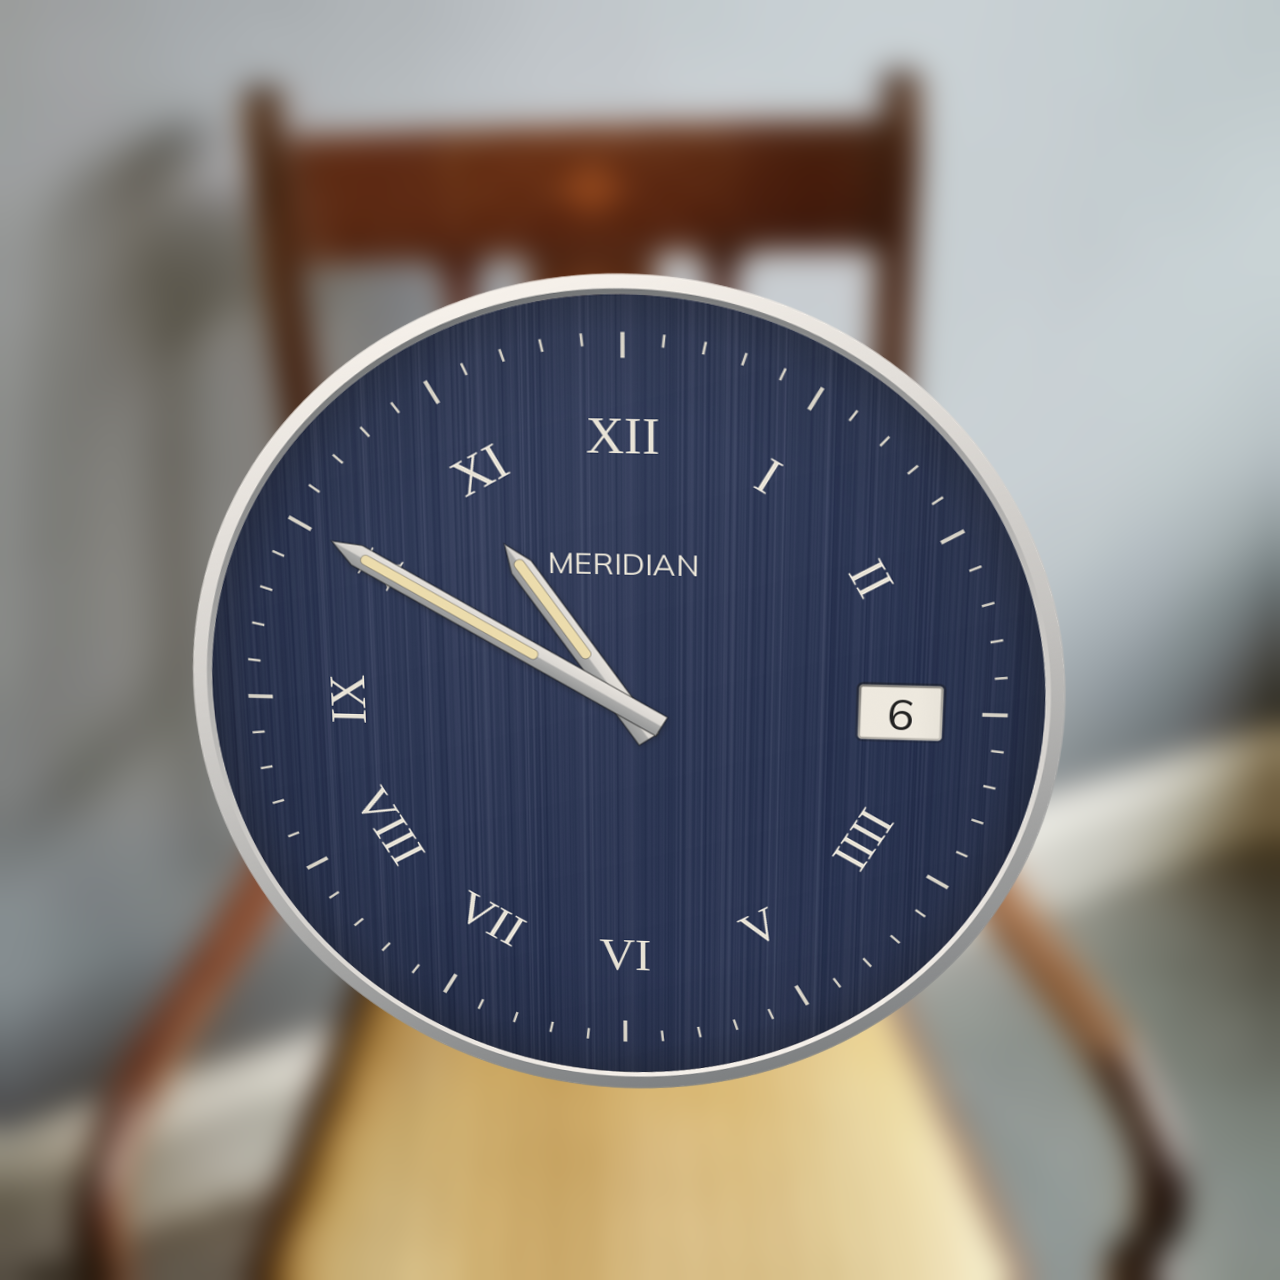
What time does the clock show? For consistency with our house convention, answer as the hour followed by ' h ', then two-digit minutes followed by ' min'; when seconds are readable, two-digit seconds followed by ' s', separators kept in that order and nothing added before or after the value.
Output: 10 h 50 min
